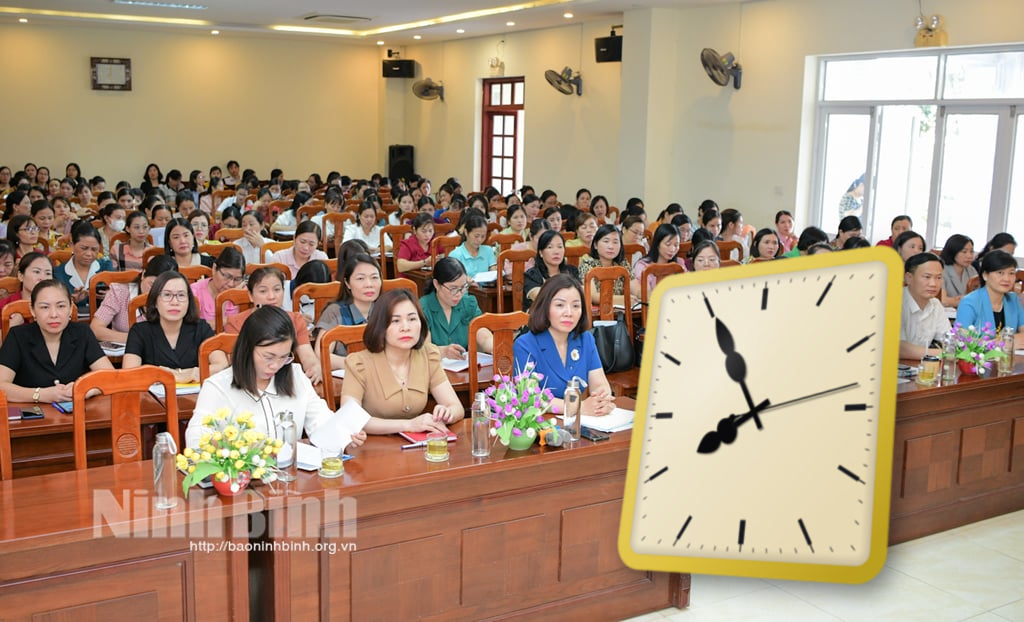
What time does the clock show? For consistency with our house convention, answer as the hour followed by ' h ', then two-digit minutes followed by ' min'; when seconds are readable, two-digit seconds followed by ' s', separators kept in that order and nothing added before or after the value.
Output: 7 h 55 min 13 s
